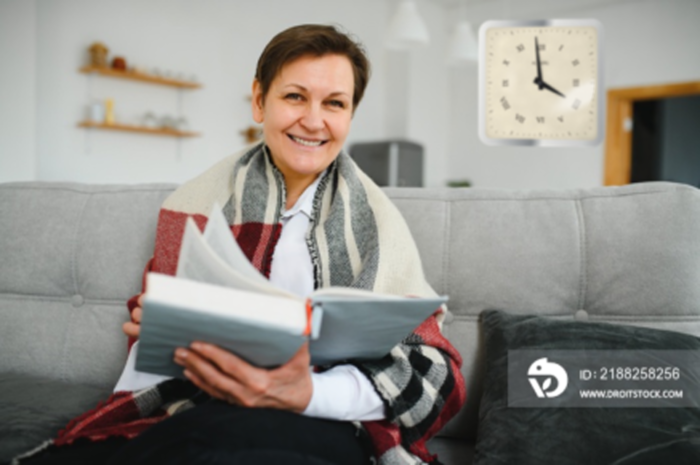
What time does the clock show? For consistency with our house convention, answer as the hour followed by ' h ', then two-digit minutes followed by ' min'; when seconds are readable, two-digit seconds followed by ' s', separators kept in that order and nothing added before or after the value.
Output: 3 h 59 min
